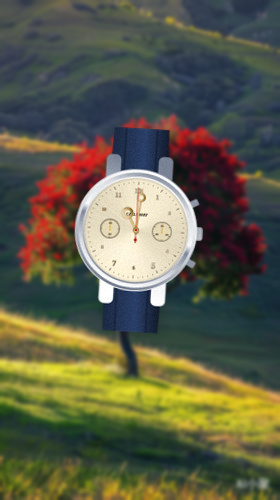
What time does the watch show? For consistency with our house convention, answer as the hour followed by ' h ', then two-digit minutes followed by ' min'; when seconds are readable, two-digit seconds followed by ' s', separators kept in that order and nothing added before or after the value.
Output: 11 h 01 min
